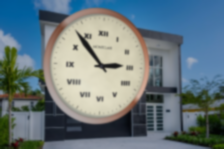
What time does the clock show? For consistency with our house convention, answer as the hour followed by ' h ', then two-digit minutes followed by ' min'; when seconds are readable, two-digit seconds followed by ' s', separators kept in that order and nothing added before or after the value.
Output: 2 h 53 min
